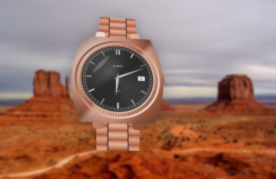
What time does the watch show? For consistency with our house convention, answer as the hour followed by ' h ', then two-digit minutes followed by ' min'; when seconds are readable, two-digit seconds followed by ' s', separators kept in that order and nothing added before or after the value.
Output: 6 h 11 min
